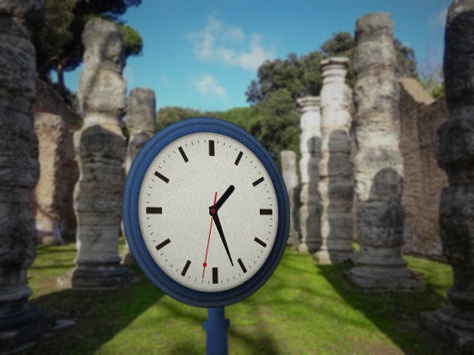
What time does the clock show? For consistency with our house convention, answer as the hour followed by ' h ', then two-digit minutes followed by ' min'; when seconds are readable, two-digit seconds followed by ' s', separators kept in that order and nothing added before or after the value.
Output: 1 h 26 min 32 s
